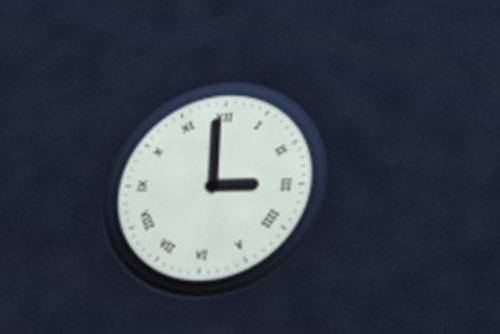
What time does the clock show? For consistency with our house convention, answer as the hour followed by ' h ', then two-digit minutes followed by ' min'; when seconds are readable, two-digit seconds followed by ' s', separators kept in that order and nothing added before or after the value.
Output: 2 h 59 min
